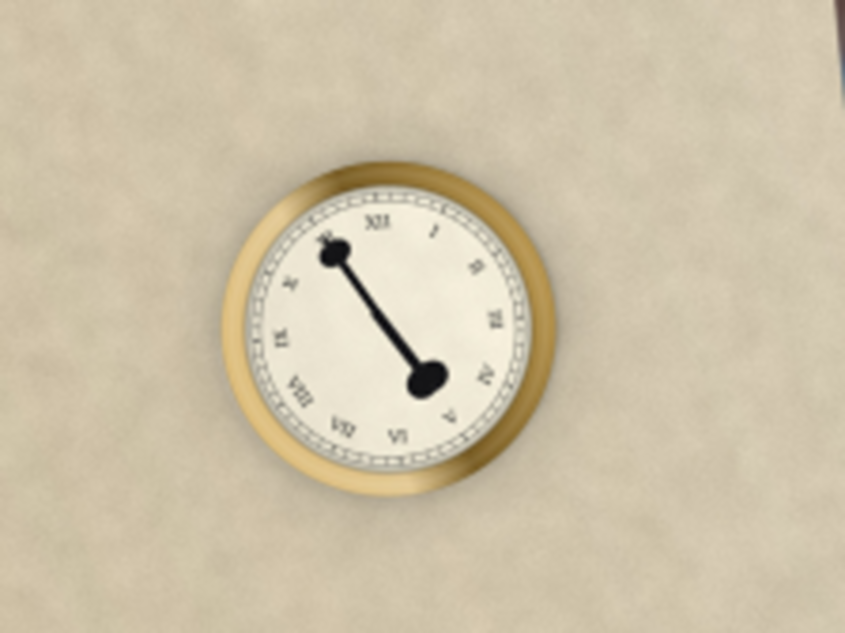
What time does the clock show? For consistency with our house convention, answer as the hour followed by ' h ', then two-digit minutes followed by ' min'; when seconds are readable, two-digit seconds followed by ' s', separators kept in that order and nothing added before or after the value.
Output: 4 h 55 min
